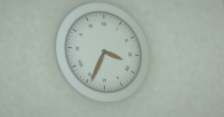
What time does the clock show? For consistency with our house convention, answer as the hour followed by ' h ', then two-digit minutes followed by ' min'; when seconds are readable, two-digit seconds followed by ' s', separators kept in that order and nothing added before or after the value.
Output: 3 h 34 min
